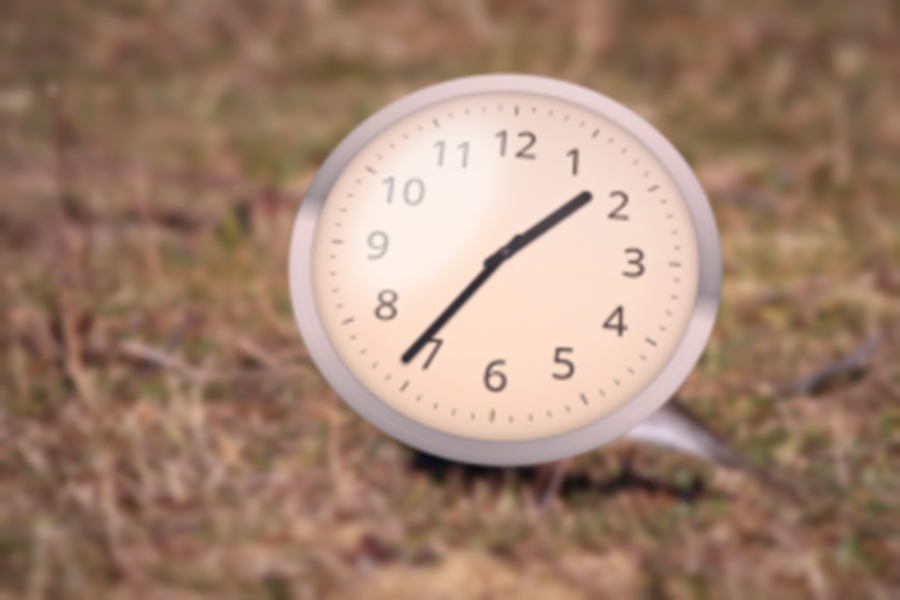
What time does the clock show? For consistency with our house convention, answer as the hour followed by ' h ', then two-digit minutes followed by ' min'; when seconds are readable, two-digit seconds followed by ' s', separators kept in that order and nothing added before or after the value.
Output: 1 h 36 min
